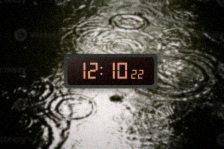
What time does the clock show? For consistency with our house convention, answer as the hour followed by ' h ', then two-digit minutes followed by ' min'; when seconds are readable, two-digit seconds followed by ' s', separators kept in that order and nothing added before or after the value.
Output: 12 h 10 min 22 s
